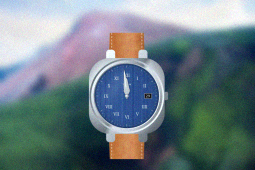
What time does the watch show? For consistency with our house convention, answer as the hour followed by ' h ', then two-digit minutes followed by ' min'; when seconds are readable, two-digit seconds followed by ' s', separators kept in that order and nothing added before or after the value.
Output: 11 h 59 min
